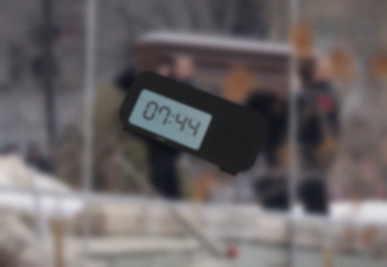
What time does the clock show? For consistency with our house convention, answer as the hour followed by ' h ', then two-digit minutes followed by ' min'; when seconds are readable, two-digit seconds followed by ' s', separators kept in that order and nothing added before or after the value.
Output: 7 h 44 min
